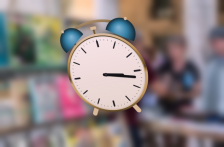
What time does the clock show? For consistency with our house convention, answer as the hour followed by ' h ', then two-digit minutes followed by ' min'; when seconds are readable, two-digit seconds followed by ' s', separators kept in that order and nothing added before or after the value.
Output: 3 h 17 min
